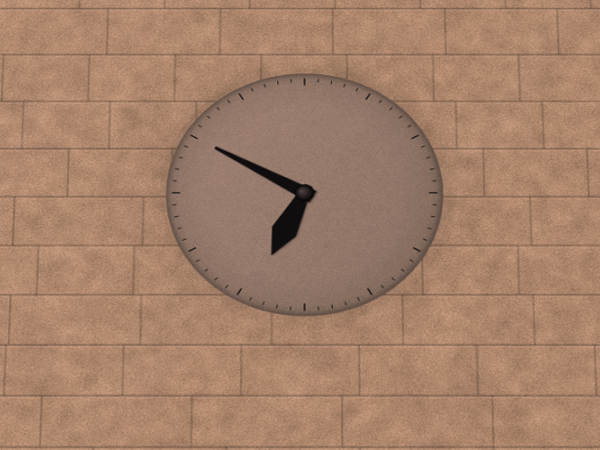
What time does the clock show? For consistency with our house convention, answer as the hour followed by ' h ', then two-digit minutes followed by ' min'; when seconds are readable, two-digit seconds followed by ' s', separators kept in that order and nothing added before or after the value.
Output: 6 h 50 min
